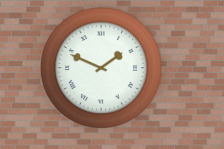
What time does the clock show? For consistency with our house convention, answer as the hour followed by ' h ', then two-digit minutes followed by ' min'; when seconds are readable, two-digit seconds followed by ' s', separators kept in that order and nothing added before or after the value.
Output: 1 h 49 min
